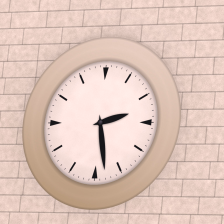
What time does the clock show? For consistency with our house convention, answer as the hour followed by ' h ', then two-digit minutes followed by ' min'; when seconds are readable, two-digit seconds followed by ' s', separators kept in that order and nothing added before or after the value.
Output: 2 h 28 min
